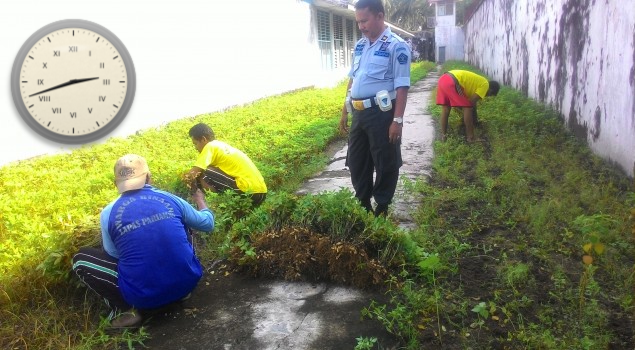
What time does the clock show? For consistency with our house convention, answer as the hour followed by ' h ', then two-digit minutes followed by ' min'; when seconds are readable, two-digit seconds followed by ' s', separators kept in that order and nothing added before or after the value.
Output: 2 h 42 min
